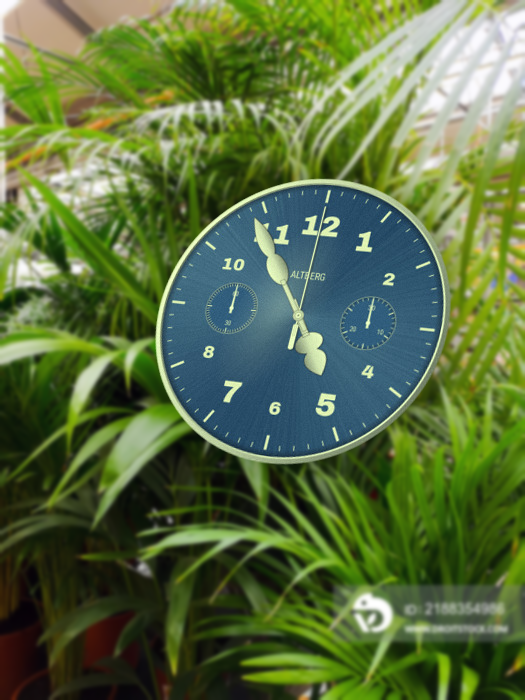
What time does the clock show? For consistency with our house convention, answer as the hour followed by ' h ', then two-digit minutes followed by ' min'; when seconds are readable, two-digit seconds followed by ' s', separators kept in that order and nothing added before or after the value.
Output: 4 h 54 min
